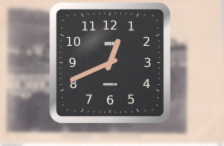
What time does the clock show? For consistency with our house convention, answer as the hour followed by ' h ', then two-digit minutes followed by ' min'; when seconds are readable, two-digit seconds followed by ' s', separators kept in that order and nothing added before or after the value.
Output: 12 h 41 min
